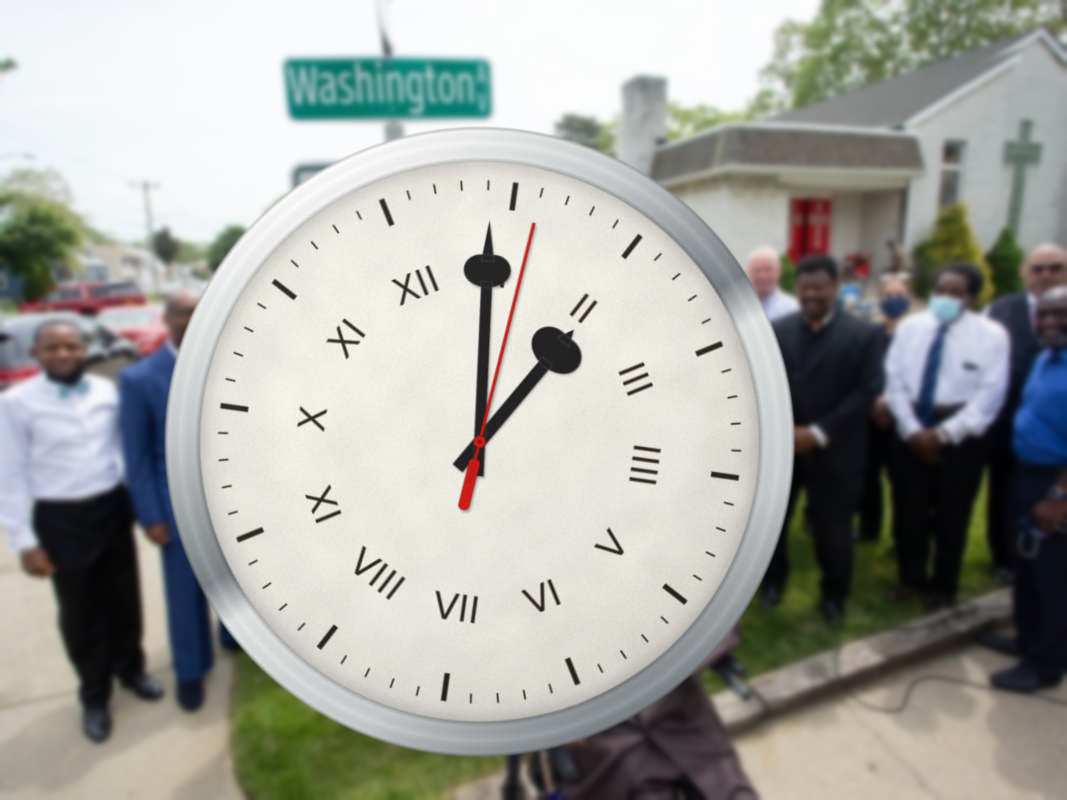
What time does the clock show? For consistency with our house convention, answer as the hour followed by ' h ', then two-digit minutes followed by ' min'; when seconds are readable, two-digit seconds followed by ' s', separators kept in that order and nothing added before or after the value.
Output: 2 h 04 min 06 s
